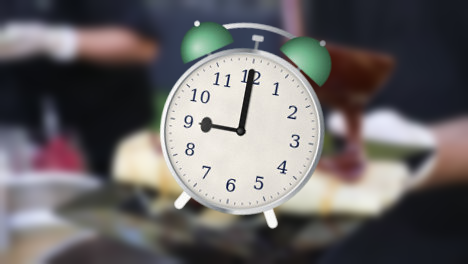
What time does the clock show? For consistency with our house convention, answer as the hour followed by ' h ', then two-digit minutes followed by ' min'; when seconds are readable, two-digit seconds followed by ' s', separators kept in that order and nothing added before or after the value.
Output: 9 h 00 min
